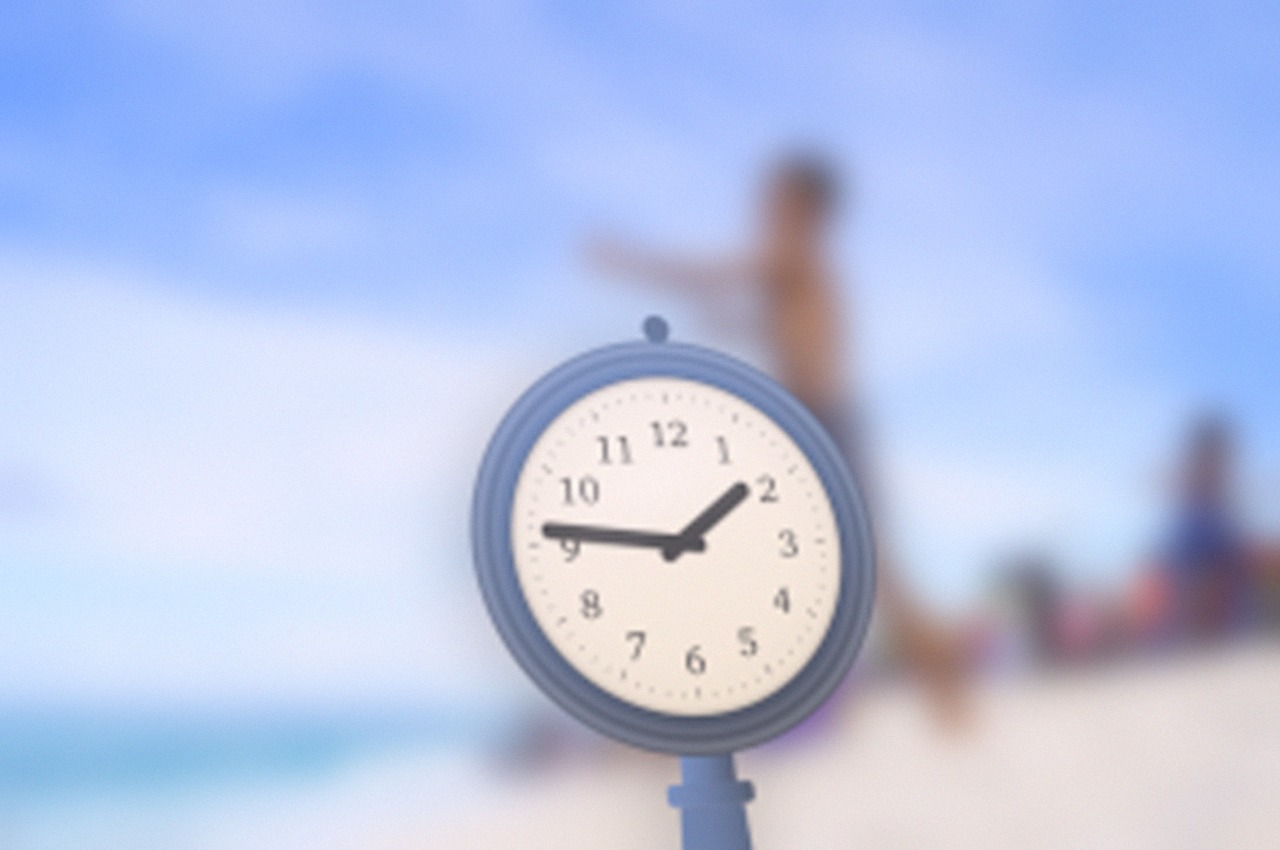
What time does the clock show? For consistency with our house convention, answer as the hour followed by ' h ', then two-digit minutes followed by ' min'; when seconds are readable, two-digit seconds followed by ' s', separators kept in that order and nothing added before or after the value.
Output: 1 h 46 min
